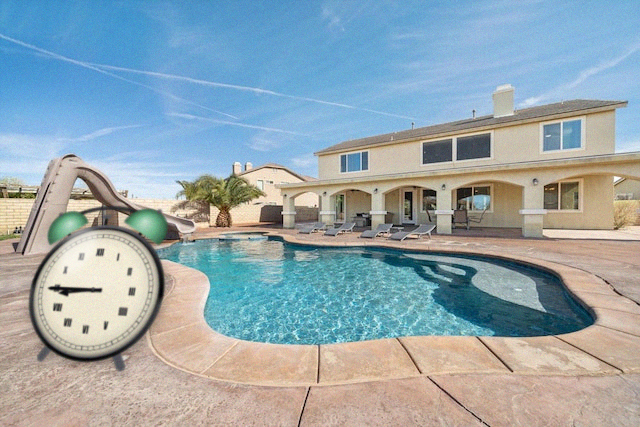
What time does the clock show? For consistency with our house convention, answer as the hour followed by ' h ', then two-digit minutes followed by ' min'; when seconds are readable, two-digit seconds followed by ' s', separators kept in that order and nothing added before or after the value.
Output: 8 h 45 min
